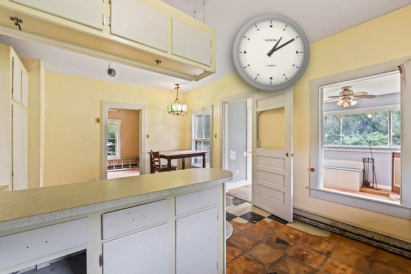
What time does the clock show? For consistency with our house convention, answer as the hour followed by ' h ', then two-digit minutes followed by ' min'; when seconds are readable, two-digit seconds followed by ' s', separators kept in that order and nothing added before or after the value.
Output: 1 h 10 min
